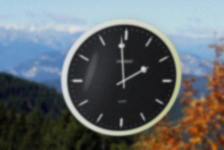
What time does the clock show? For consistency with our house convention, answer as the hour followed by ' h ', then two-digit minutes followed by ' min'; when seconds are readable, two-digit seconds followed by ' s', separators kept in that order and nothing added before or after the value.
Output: 1 h 59 min
